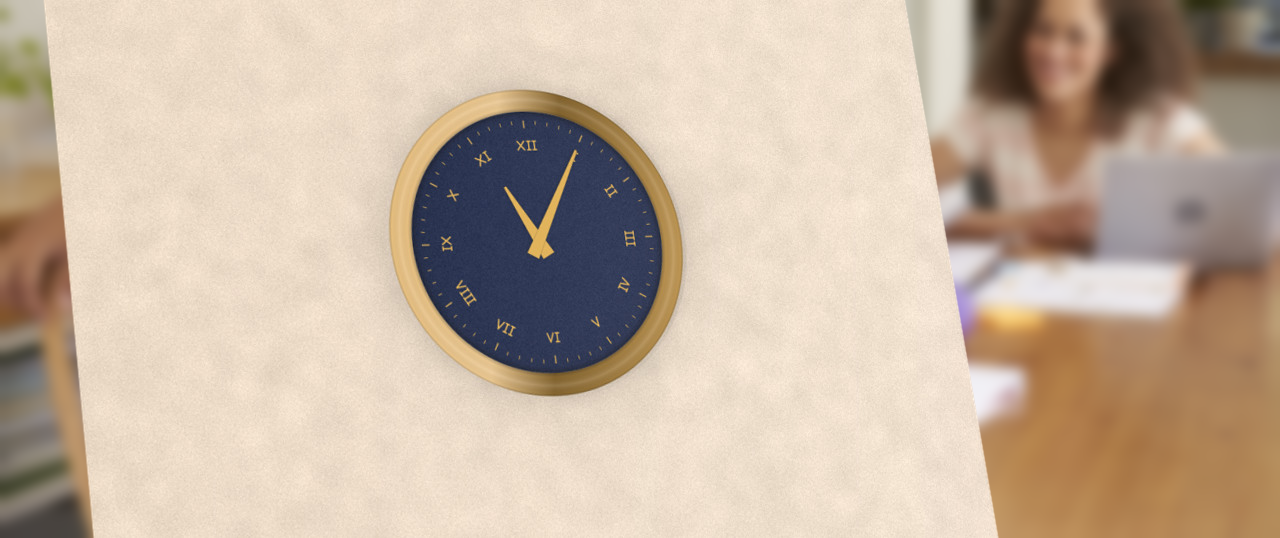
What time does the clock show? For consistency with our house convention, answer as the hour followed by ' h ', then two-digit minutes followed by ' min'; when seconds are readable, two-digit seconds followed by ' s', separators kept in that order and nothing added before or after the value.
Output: 11 h 05 min
